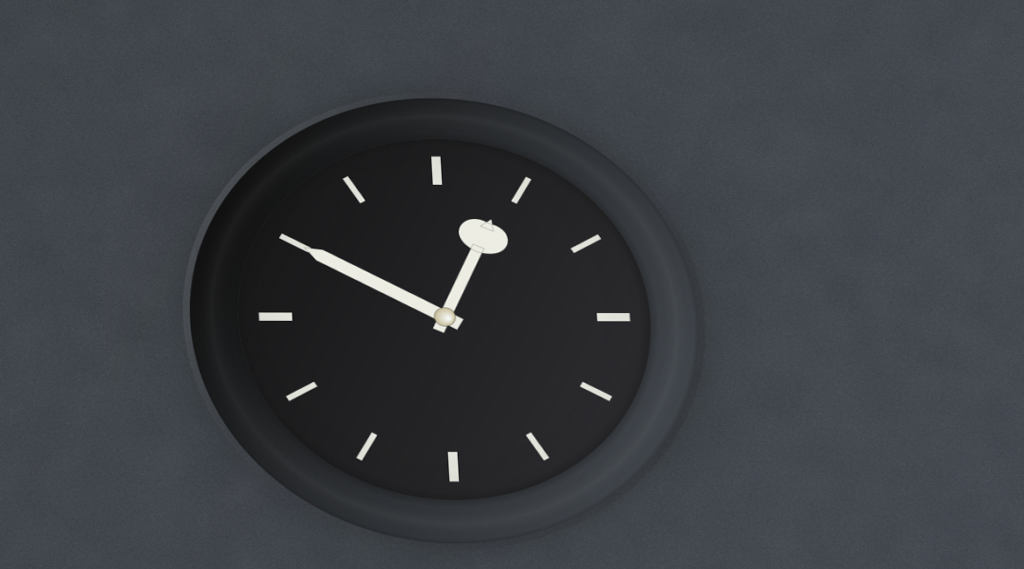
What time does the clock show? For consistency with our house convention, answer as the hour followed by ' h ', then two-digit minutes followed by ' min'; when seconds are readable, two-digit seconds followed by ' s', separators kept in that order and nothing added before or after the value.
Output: 12 h 50 min
